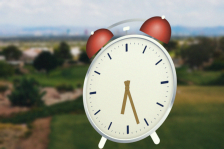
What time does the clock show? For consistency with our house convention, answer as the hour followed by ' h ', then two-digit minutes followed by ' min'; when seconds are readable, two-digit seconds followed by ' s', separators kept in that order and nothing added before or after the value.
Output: 6 h 27 min
